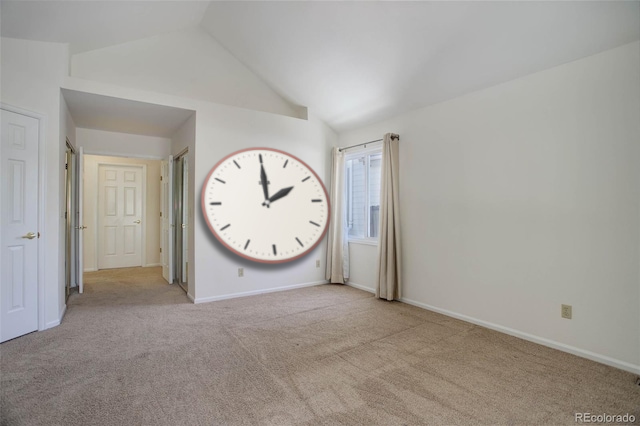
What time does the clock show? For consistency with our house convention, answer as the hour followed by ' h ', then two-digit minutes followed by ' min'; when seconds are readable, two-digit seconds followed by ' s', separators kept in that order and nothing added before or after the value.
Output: 2 h 00 min
